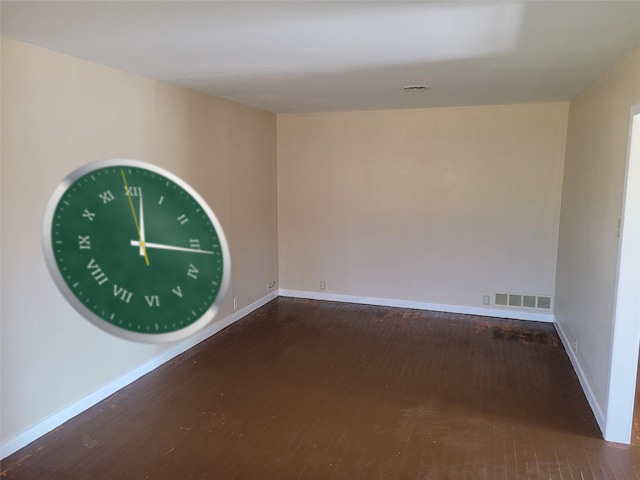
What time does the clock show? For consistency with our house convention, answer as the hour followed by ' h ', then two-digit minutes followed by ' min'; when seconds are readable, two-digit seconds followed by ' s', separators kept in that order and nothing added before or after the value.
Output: 12 h 15 min 59 s
